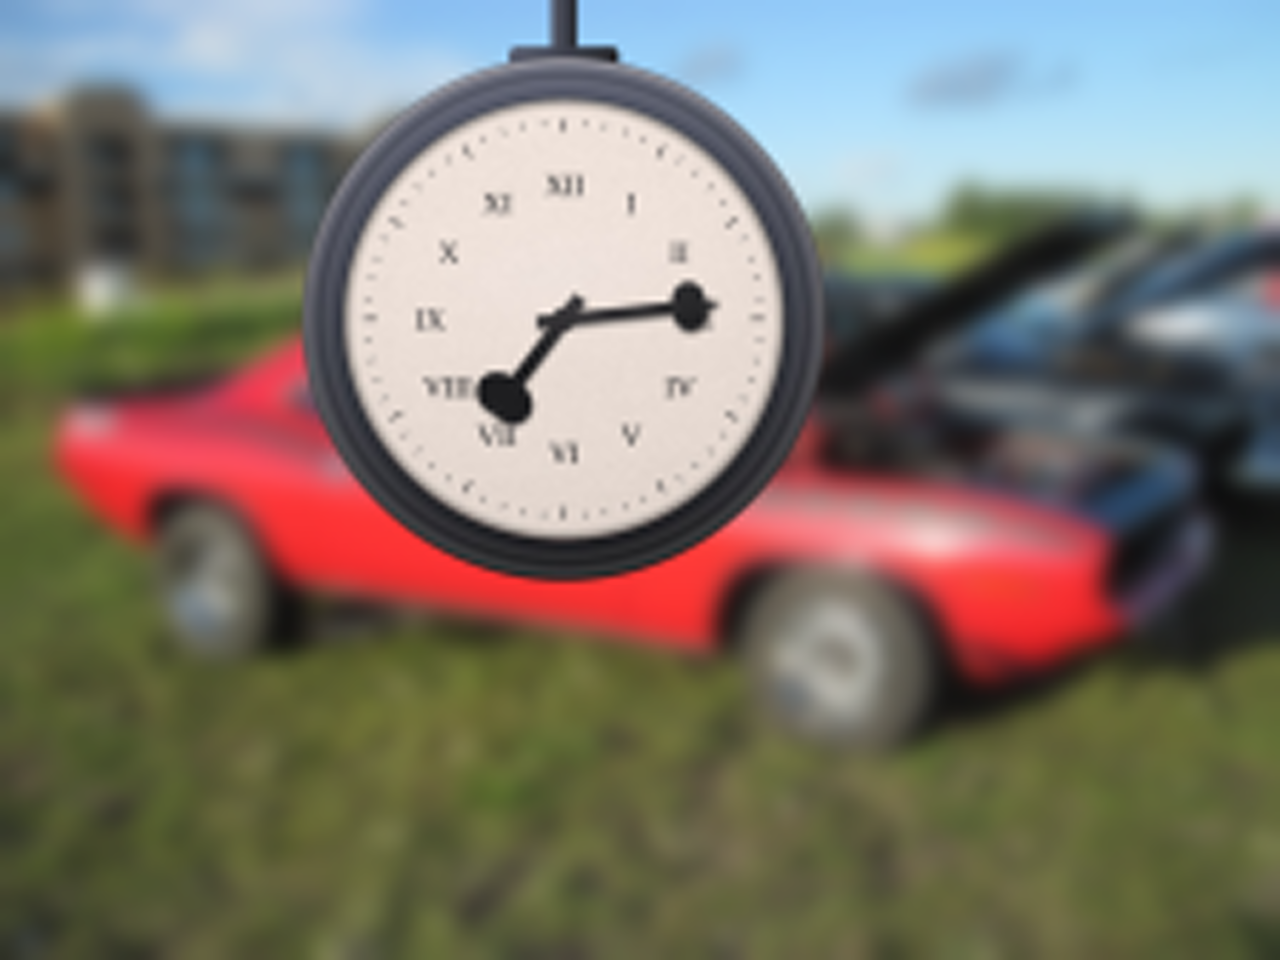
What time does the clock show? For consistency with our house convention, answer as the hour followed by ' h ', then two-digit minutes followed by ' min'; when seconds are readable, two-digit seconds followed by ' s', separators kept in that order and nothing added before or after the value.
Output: 7 h 14 min
